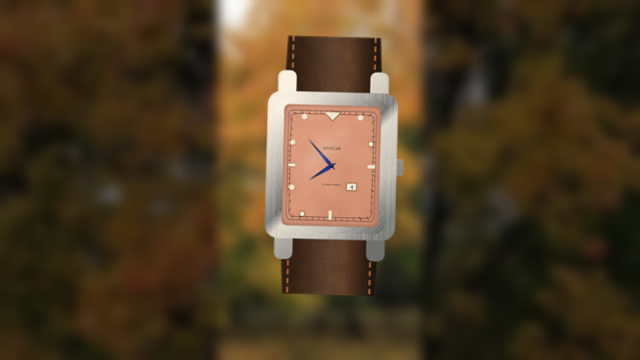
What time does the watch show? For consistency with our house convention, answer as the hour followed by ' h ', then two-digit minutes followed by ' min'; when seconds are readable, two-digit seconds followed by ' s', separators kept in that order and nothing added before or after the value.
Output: 7 h 53 min
